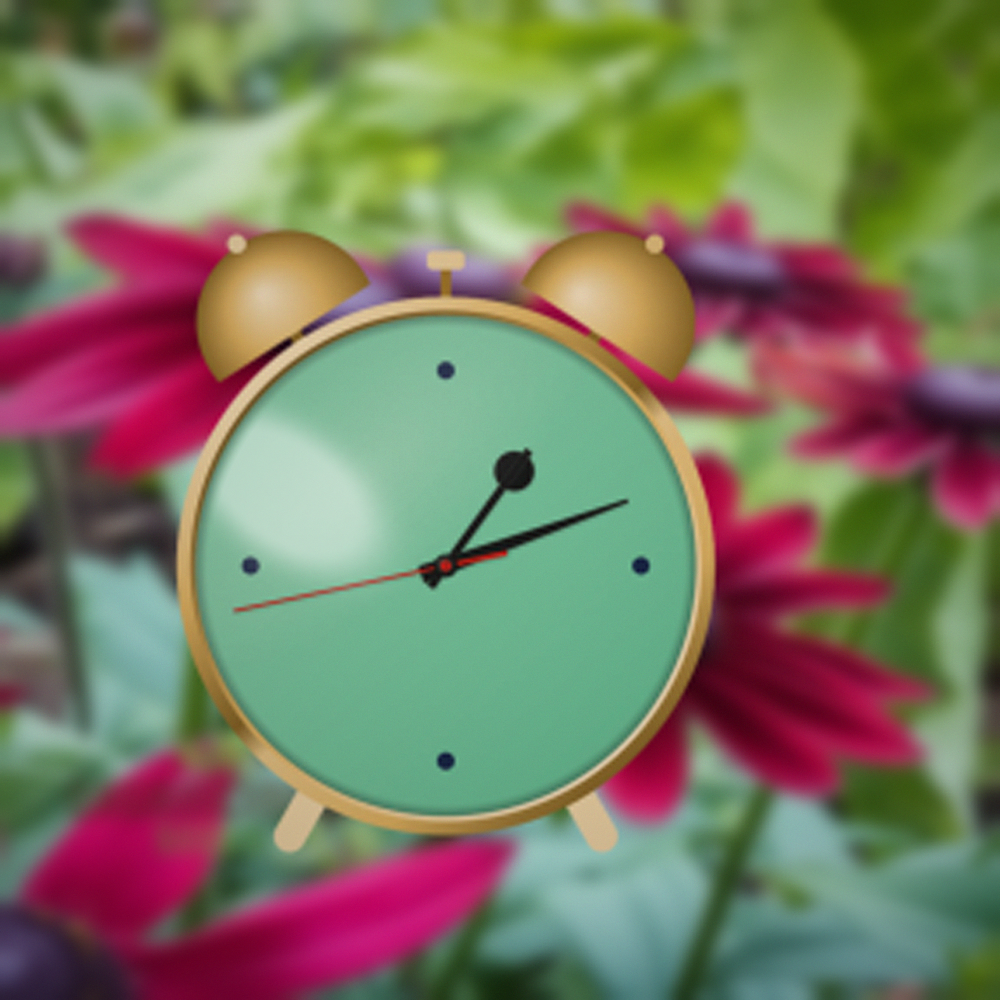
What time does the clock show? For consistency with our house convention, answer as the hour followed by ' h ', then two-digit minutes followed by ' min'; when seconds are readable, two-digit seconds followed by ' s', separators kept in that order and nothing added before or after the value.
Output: 1 h 11 min 43 s
